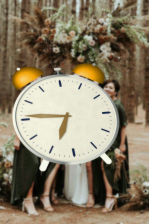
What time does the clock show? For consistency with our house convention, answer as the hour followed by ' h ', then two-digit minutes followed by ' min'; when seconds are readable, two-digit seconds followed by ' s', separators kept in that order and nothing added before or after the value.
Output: 6 h 46 min
